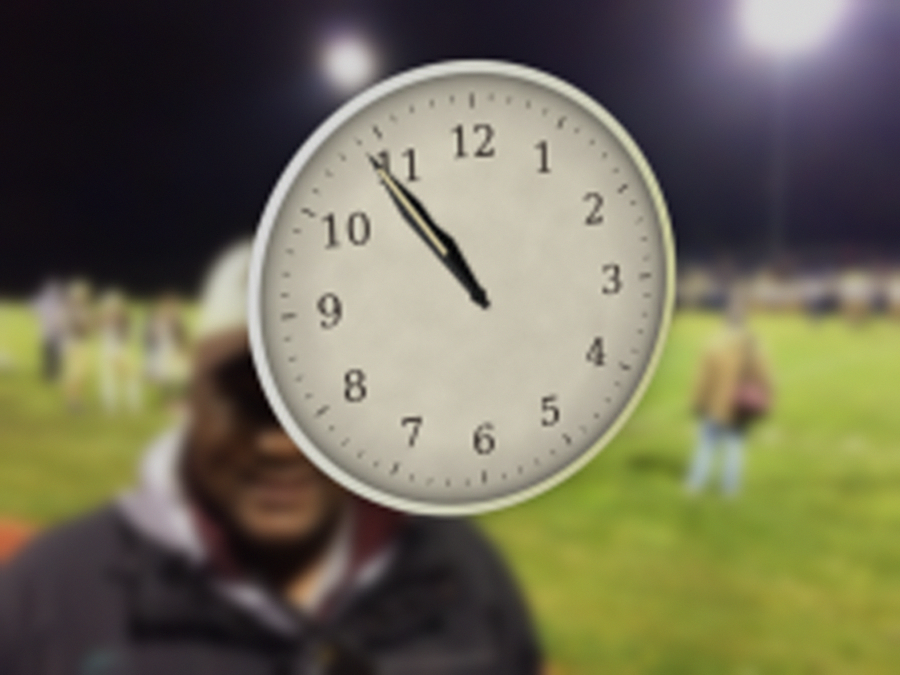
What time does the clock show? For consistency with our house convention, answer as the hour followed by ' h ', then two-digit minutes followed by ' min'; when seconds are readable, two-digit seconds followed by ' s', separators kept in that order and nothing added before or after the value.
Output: 10 h 54 min
